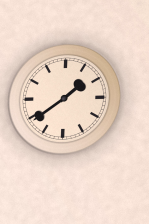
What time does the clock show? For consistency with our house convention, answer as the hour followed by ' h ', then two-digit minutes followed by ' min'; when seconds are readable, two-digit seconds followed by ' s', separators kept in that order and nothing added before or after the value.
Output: 1 h 39 min
